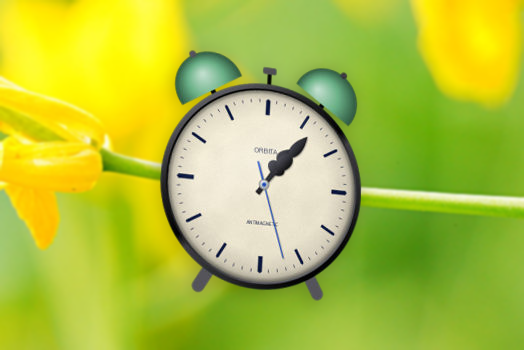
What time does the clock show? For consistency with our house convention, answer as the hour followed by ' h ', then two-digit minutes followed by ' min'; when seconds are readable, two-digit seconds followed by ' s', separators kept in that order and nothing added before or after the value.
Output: 1 h 06 min 27 s
